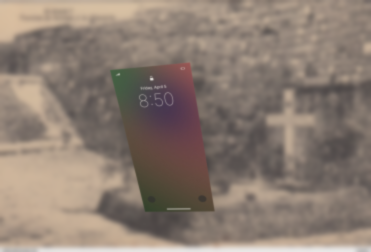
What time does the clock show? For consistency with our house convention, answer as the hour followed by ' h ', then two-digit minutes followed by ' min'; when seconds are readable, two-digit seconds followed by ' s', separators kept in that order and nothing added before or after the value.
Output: 8 h 50 min
